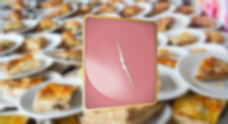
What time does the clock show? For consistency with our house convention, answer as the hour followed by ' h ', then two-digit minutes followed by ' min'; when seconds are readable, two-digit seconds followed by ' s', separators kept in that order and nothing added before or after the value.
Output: 11 h 25 min
